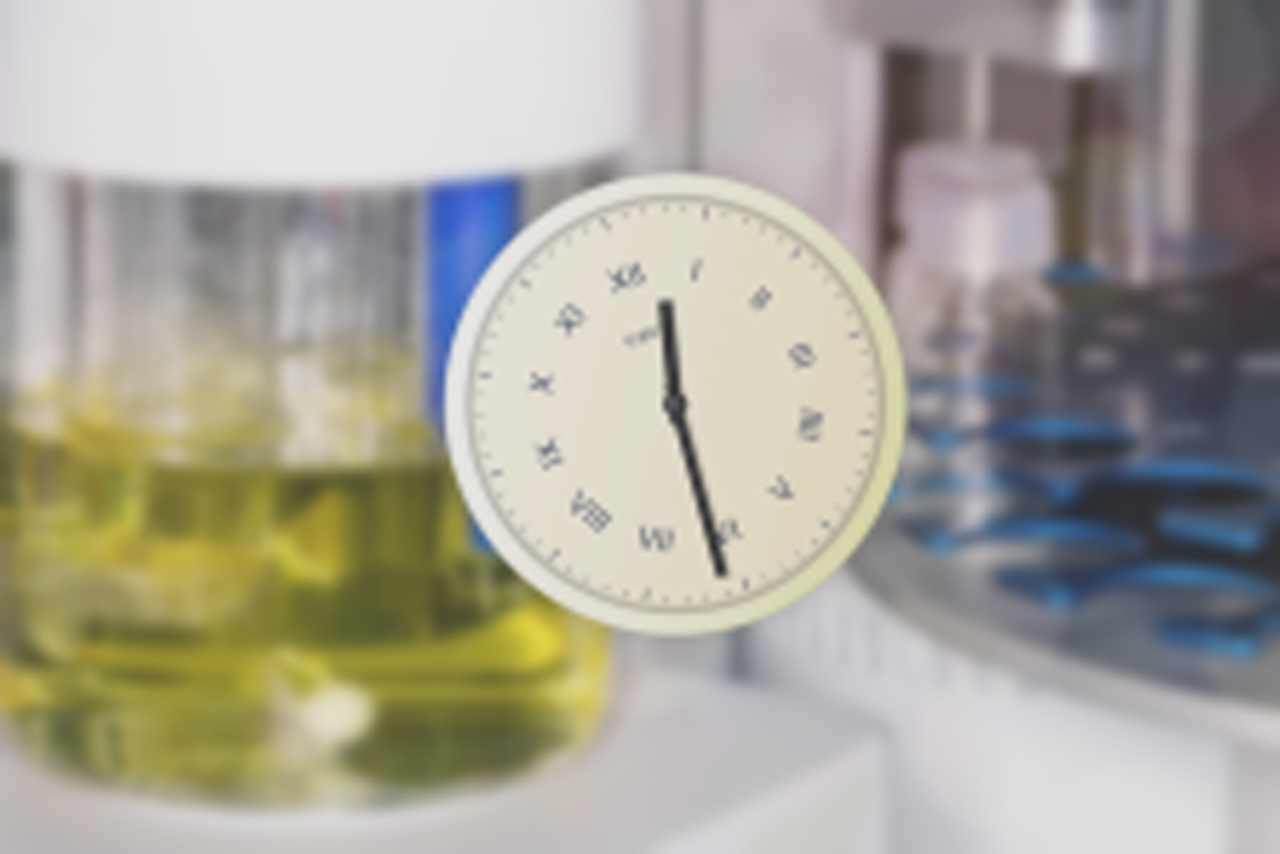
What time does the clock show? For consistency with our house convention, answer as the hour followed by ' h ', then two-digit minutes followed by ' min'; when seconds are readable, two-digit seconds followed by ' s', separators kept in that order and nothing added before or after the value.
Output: 12 h 31 min
